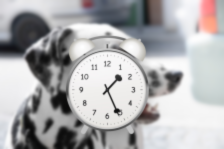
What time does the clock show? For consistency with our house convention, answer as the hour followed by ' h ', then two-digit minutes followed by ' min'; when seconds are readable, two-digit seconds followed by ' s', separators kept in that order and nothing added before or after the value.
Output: 1 h 26 min
